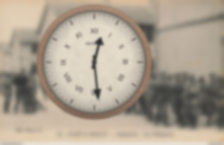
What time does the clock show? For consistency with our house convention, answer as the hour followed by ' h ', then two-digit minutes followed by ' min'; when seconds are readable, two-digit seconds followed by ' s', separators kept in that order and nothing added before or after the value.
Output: 12 h 29 min
